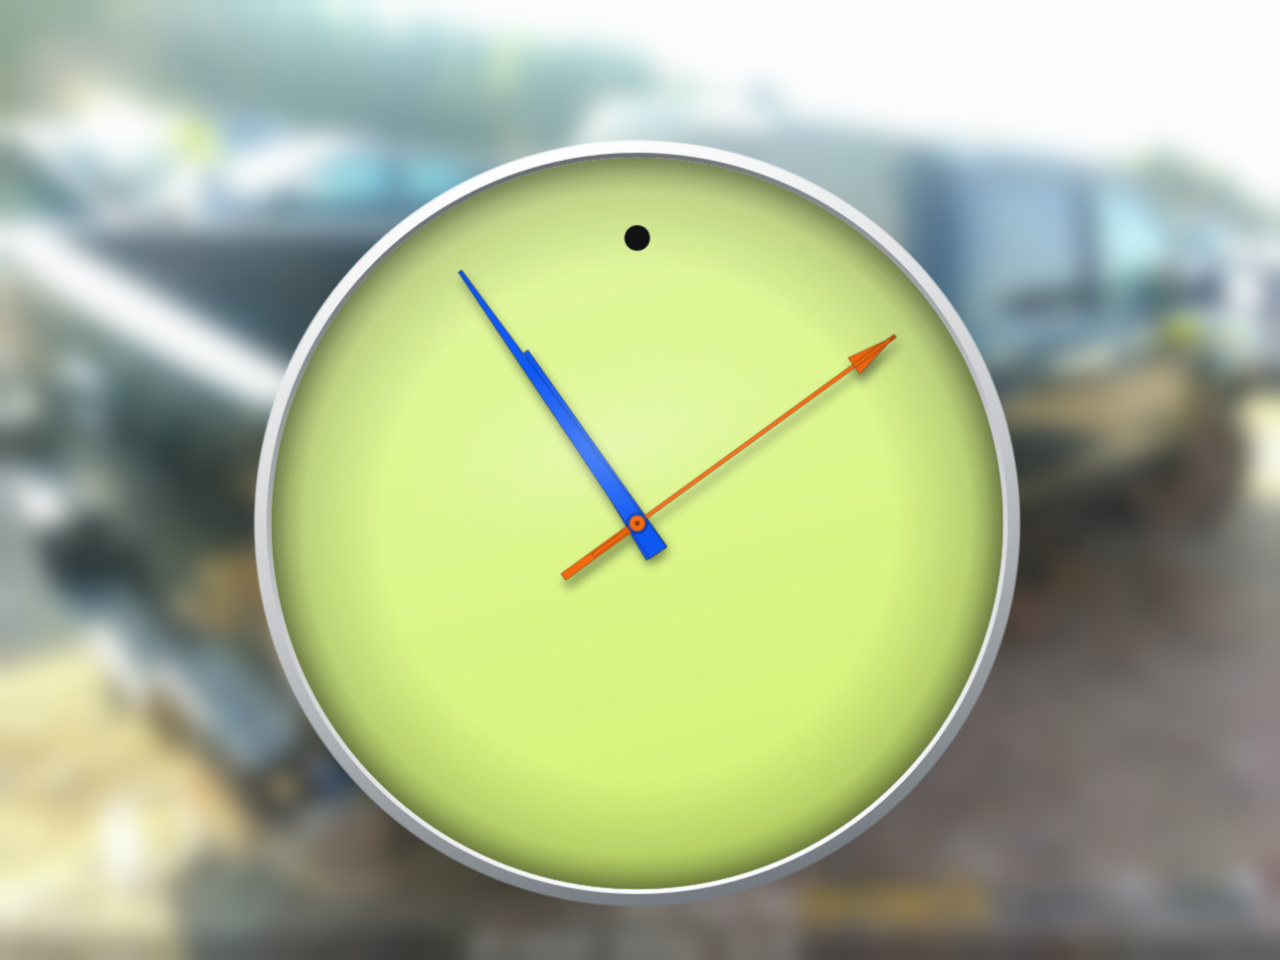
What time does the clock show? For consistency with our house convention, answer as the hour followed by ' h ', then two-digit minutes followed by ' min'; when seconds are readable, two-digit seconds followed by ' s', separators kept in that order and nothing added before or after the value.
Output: 10 h 54 min 09 s
